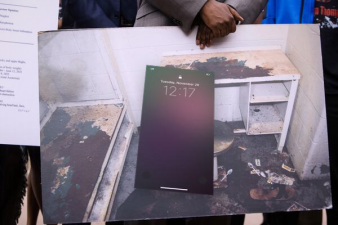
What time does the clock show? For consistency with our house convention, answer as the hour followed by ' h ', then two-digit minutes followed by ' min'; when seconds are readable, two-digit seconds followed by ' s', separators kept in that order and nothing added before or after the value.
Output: 12 h 17 min
